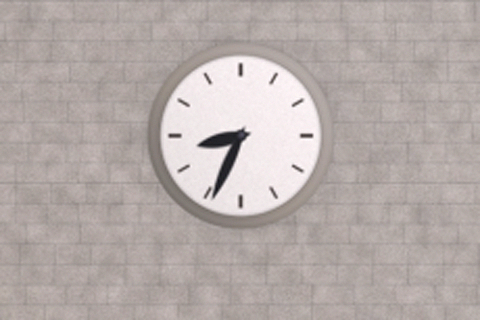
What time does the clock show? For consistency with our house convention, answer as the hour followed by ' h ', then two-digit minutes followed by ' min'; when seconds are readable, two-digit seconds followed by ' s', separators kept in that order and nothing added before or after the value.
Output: 8 h 34 min
